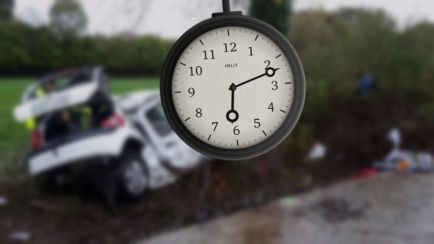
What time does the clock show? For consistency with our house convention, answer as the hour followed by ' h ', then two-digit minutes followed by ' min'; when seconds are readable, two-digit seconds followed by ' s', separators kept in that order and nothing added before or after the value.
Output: 6 h 12 min
